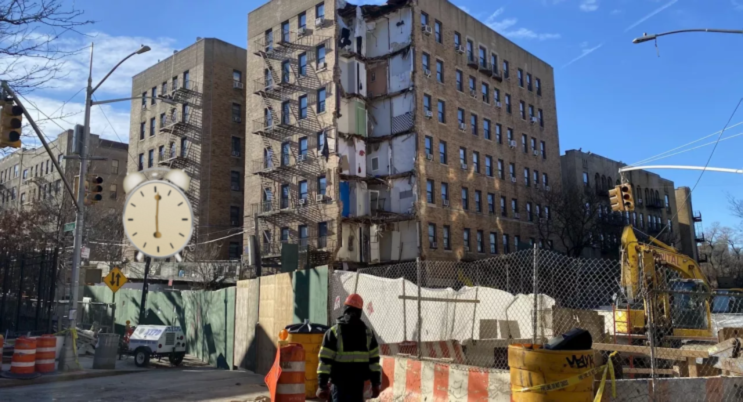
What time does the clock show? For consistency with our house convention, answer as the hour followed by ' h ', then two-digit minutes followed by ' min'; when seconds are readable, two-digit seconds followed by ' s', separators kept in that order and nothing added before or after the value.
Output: 6 h 01 min
